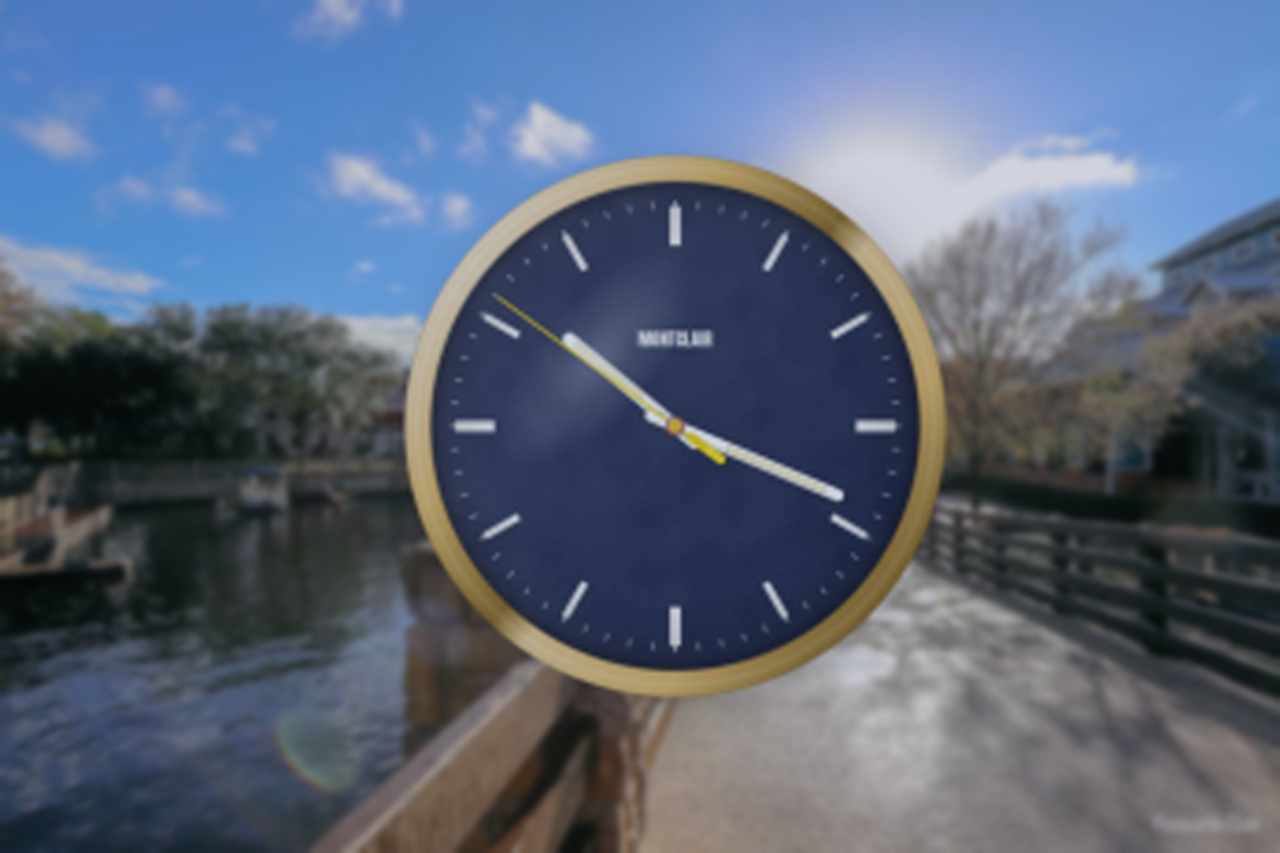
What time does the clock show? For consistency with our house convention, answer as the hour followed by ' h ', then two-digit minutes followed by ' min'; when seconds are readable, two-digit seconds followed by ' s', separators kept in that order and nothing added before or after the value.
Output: 10 h 18 min 51 s
